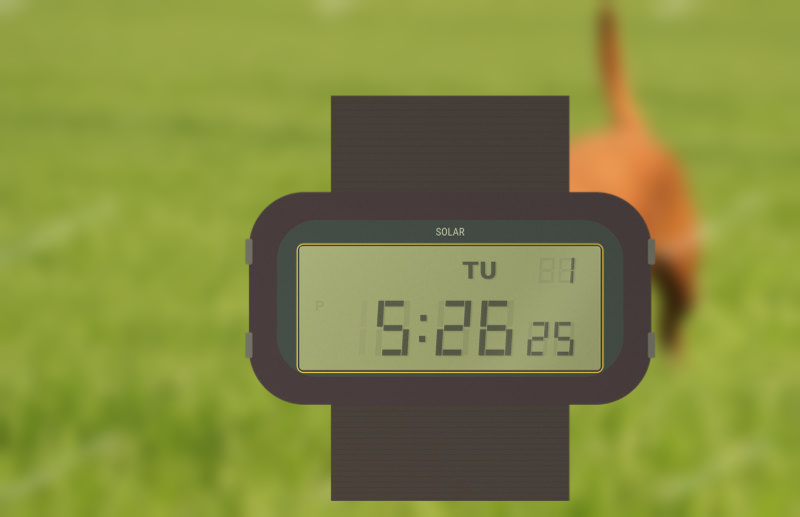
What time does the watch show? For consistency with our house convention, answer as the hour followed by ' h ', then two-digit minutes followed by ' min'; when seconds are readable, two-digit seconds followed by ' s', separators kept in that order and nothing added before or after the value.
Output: 5 h 26 min 25 s
